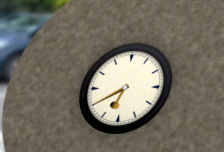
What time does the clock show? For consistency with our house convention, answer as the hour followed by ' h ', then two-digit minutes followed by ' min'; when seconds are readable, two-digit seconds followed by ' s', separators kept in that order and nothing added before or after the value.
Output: 6 h 40 min
